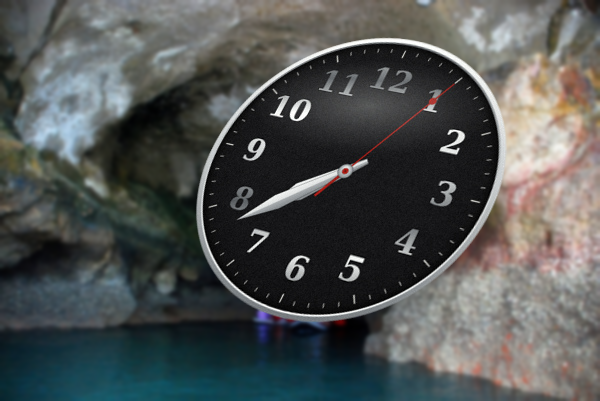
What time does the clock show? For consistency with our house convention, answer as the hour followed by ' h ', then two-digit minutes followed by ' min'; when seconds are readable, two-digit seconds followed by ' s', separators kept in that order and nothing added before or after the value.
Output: 7 h 38 min 05 s
